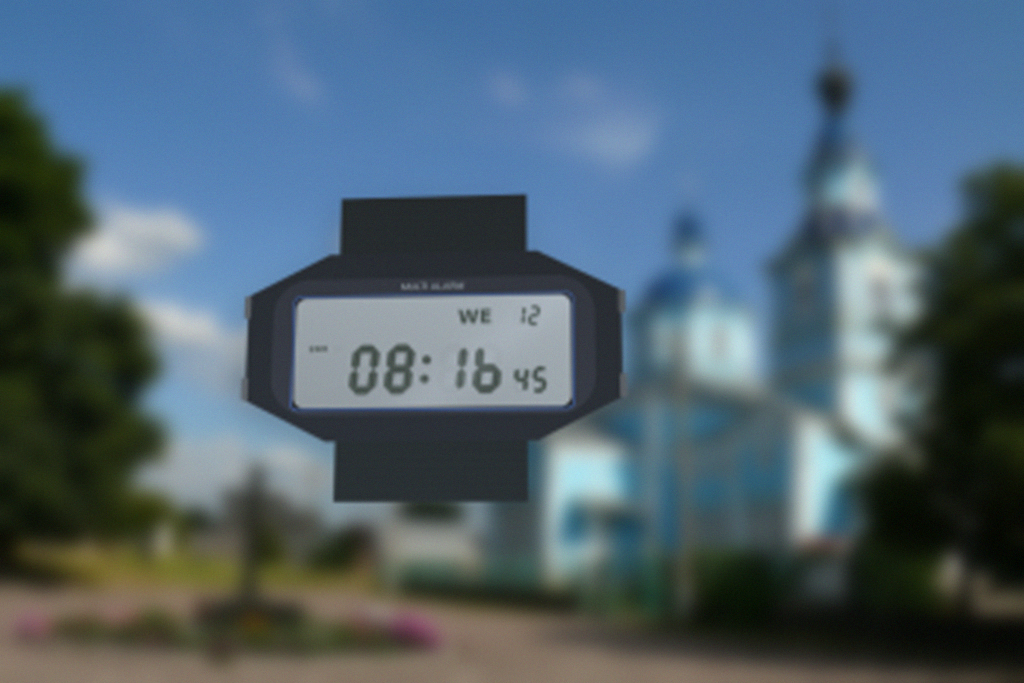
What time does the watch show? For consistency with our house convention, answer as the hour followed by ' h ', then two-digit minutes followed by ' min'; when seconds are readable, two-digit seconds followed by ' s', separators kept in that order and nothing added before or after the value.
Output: 8 h 16 min 45 s
